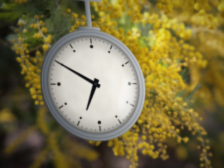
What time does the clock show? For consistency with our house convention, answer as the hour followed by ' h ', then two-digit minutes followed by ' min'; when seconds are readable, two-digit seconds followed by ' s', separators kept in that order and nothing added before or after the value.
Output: 6 h 50 min
